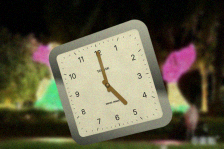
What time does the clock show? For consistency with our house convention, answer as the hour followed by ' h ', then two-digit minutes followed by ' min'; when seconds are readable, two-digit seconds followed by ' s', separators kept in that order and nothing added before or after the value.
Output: 5 h 00 min
